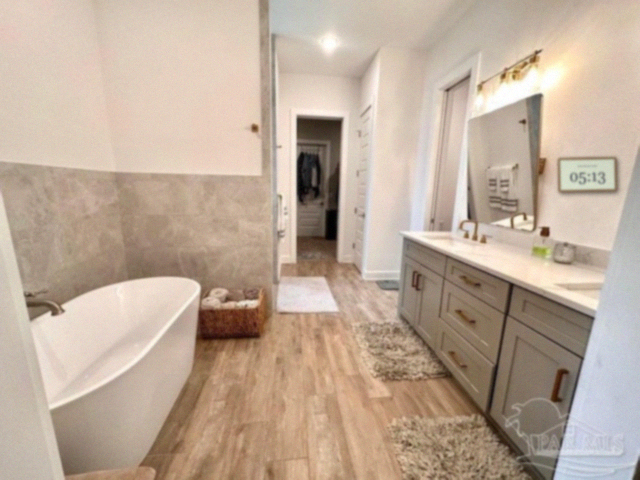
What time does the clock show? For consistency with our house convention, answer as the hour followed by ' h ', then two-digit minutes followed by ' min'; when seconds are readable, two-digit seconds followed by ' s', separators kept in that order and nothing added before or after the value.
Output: 5 h 13 min
